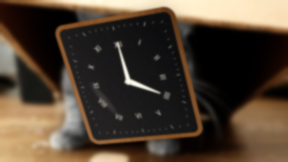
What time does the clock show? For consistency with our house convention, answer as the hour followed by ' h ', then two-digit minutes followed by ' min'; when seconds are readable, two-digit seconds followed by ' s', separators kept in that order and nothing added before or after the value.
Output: 4 h 00 min
